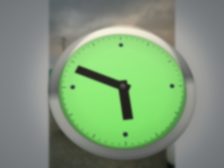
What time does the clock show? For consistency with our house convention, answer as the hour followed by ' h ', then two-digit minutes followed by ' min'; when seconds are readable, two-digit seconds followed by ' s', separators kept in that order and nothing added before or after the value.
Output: 5 h 49 min
